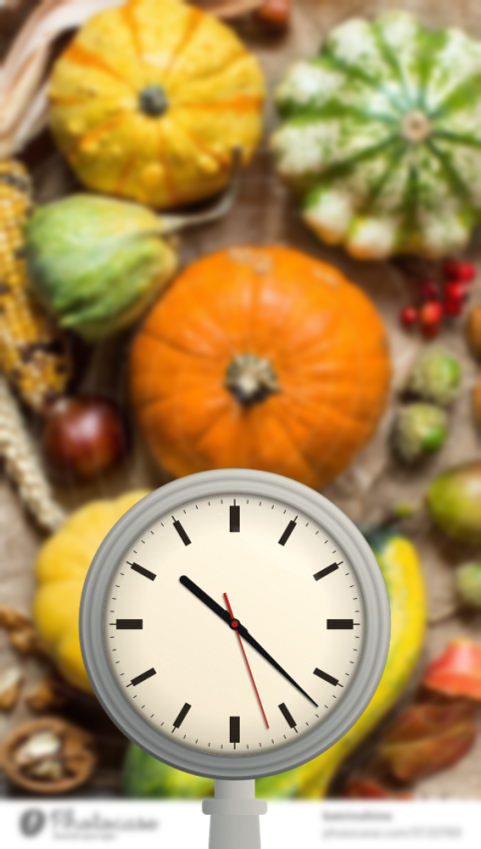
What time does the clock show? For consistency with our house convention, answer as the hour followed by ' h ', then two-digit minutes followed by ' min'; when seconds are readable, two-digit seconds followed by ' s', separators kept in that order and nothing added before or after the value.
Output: 10 h 22 min 27 s
